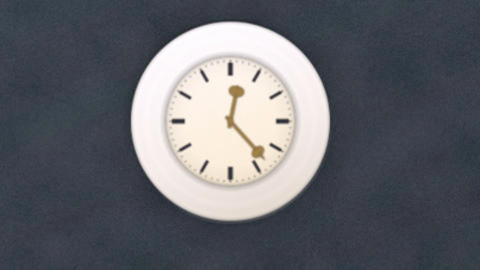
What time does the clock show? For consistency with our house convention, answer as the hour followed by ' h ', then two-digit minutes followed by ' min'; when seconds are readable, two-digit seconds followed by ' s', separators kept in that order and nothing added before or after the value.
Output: 12 h 23 min
